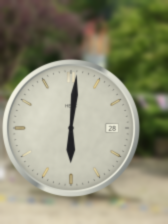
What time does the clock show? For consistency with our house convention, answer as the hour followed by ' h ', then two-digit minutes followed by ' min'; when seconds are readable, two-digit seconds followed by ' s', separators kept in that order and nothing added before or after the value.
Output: 6 h 01 min
